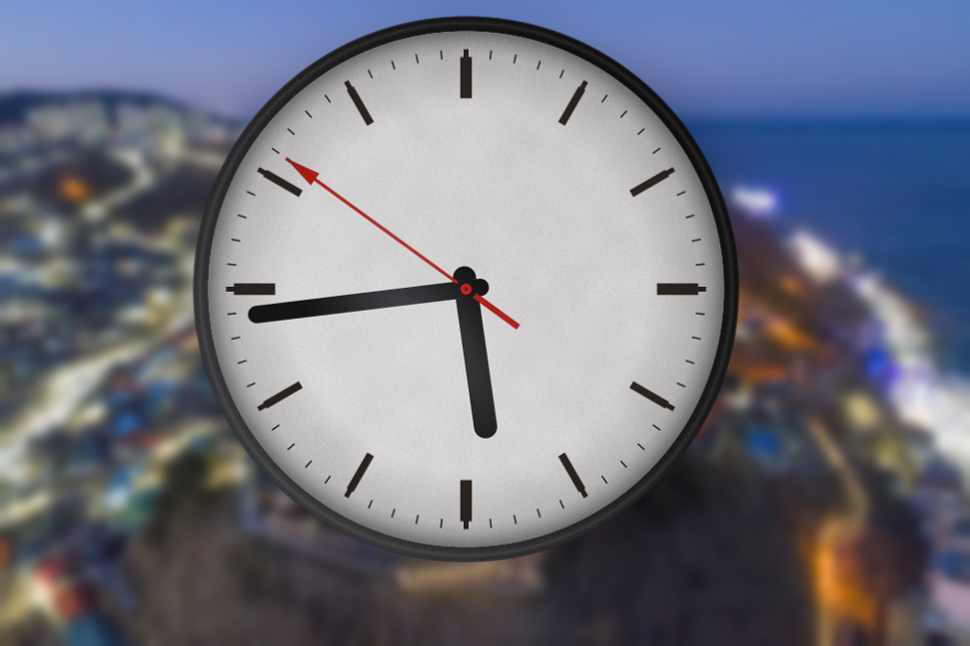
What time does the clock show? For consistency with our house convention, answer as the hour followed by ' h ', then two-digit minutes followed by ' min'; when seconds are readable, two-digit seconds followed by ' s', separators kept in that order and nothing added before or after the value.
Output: 5 h 43 min 51 s
